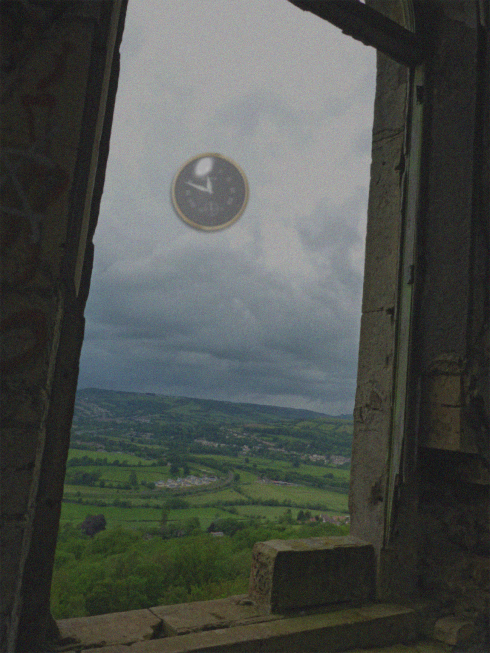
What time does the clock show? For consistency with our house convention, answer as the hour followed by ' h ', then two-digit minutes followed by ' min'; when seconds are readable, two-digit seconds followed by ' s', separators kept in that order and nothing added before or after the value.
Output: 11 h 49 min
